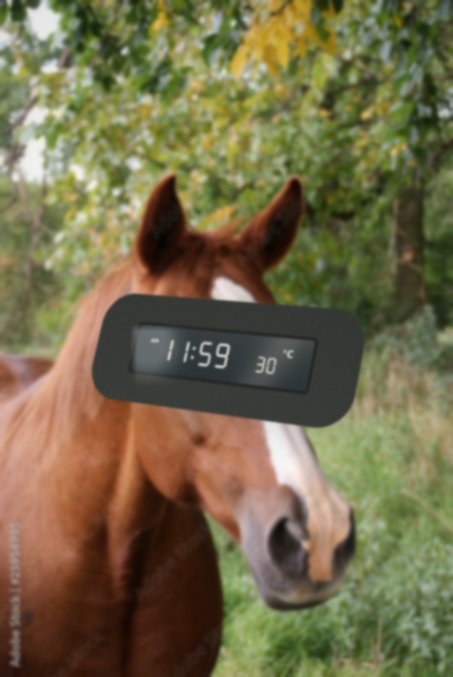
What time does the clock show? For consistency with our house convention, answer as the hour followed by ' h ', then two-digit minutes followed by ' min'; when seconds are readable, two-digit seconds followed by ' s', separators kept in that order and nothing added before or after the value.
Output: 11 h 59 min
